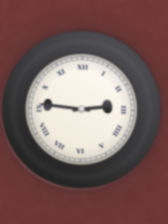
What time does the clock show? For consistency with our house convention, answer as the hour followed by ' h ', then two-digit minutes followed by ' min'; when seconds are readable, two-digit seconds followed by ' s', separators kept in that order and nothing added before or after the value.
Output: 2 h 46 min
